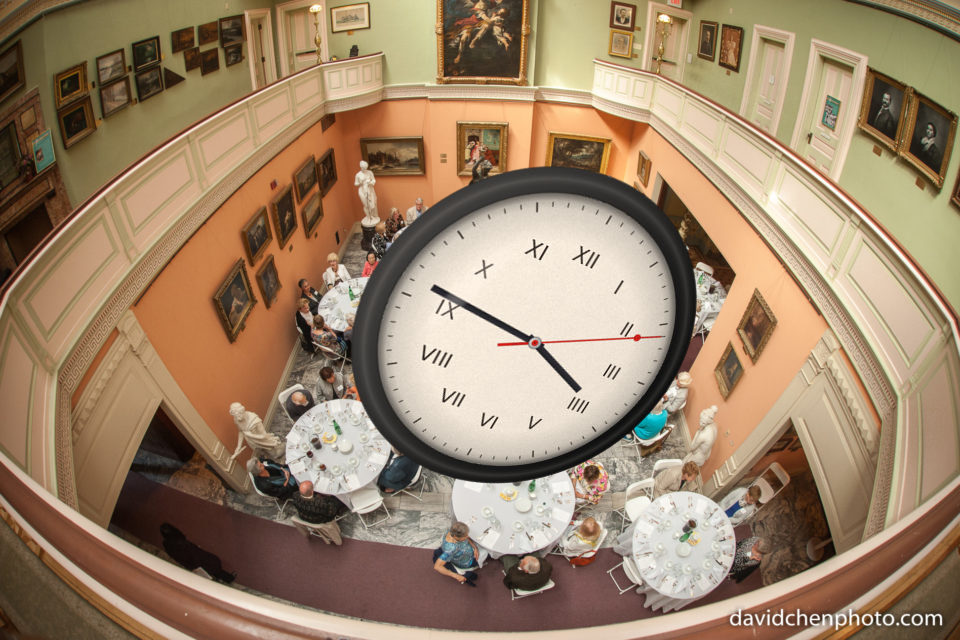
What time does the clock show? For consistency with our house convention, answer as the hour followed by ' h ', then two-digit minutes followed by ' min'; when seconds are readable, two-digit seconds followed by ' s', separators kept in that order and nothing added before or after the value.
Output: 3 h 46 min 11 s
